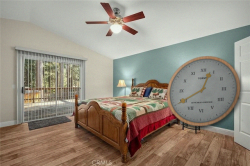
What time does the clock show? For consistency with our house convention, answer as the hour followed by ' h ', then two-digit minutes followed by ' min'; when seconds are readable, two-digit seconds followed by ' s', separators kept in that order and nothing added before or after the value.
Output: 12 h 40 min
